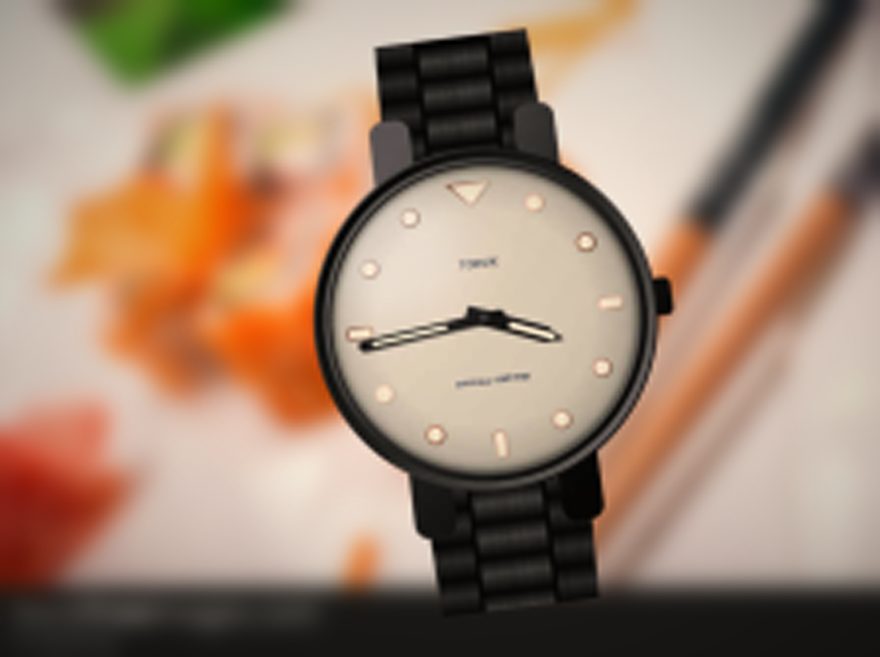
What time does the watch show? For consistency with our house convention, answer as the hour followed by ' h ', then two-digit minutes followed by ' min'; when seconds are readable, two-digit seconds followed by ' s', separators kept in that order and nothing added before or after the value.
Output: 3 h 44 min
